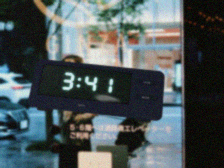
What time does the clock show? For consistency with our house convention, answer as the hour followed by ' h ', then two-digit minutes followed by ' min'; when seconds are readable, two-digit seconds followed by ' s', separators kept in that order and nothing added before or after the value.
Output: 3 h 41 min
